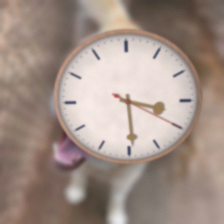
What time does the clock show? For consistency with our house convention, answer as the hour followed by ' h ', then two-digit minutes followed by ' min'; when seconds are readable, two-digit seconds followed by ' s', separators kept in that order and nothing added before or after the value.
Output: 3 h 29 min 20 s
